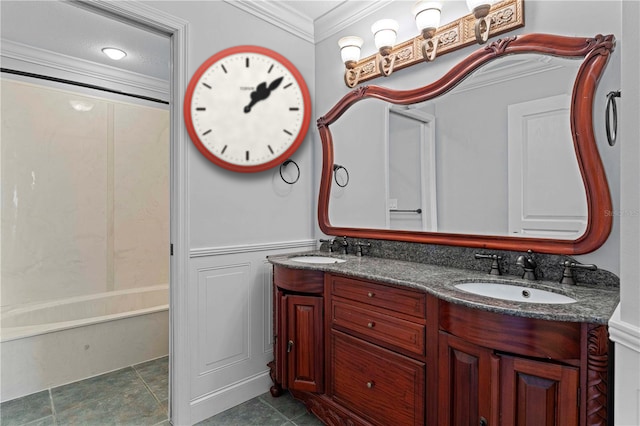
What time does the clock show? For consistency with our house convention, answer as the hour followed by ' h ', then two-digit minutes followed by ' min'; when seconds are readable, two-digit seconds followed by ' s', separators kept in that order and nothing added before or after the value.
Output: 1 h 08 min
